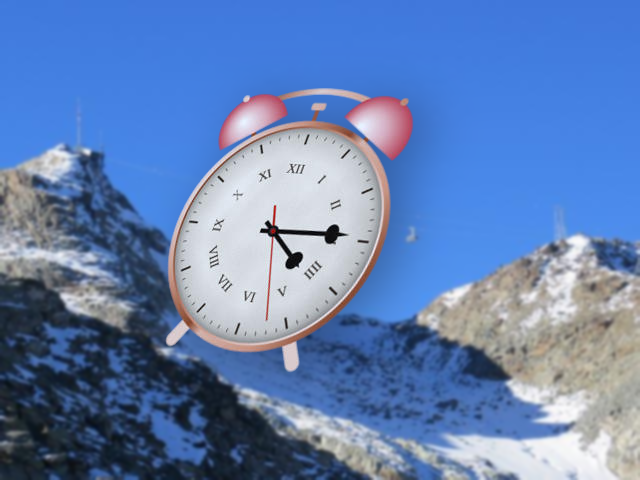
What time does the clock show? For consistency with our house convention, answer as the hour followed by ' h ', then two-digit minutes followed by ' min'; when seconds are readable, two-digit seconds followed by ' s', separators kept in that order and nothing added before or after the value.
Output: 4 h 14 min 27 s
